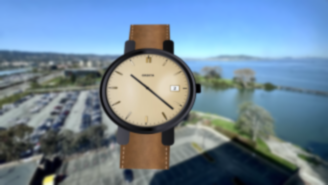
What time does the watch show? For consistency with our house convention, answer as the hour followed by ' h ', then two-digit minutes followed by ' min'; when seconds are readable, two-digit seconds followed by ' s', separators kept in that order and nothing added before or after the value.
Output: 10 h 22 min
